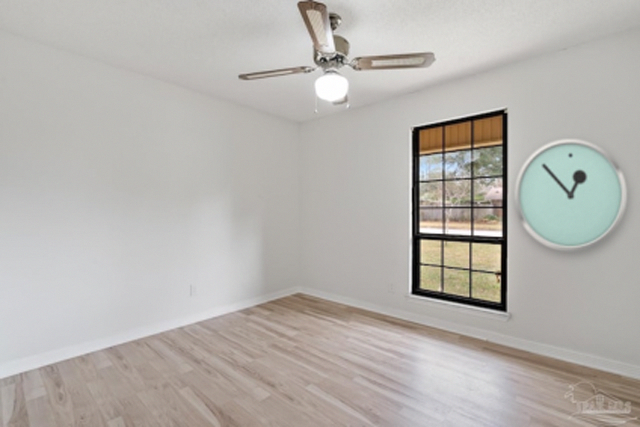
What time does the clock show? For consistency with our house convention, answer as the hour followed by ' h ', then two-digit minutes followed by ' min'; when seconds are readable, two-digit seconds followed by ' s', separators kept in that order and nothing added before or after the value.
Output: 12 h 53 min
